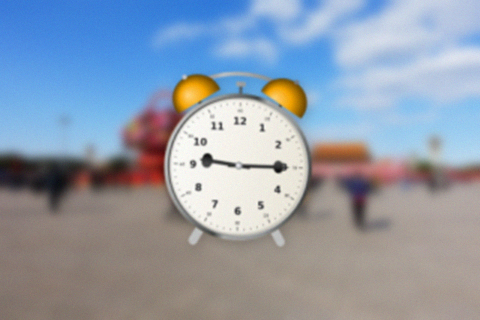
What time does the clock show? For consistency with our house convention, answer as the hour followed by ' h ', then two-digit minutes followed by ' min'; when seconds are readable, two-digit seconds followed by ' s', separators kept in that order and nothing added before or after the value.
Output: 9 h 15 min
